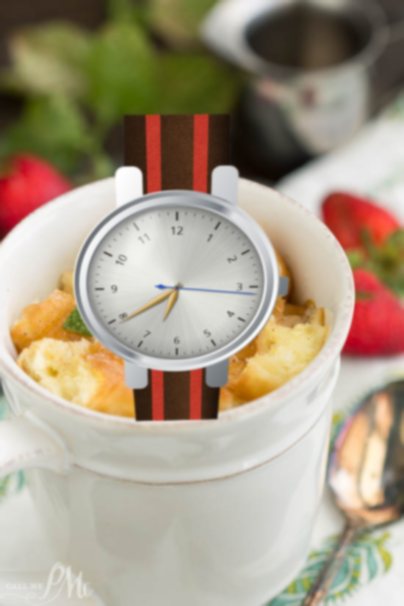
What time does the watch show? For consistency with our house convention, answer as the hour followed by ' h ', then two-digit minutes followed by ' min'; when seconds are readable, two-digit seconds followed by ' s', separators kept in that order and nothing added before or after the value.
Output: 6 h 39 min 16 s
